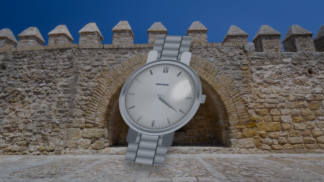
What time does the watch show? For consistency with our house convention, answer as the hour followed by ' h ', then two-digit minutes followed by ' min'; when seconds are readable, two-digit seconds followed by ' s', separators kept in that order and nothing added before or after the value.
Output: 4 h 21 min
